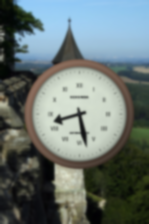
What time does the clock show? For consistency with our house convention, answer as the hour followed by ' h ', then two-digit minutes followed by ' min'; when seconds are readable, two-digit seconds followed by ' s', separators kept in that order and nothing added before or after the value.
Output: 8 h 28 min
